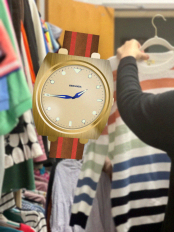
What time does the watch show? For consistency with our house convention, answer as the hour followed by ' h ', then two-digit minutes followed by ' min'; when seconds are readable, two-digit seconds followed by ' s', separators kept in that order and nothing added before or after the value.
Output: 1 h 45 min
